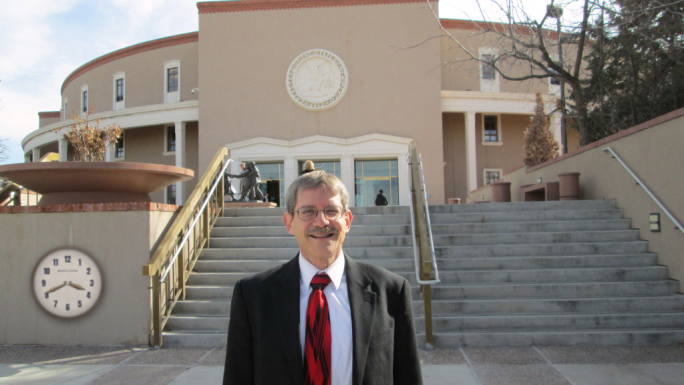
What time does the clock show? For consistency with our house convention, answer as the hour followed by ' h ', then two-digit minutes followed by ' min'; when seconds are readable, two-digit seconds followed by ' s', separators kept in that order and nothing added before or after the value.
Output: 3 h 41 min
